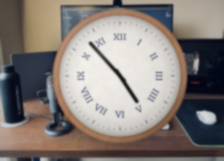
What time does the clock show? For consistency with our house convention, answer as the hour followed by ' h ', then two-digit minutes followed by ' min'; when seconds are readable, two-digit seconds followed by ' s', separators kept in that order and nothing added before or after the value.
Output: 4 h 53 min
